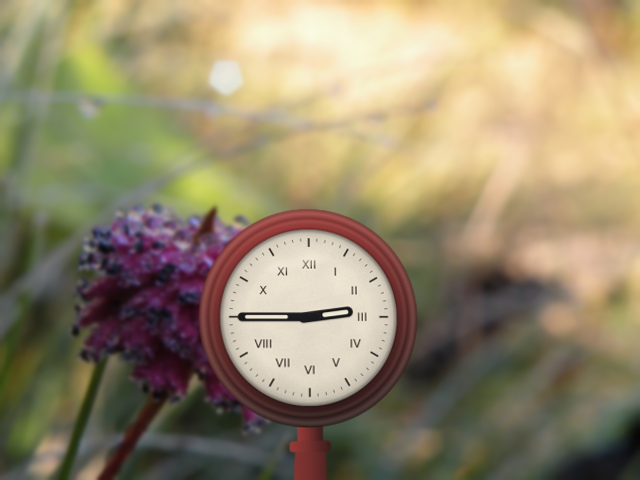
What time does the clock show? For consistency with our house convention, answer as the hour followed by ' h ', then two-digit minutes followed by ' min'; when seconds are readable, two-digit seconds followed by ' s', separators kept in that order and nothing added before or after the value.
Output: 2 h 45 min
